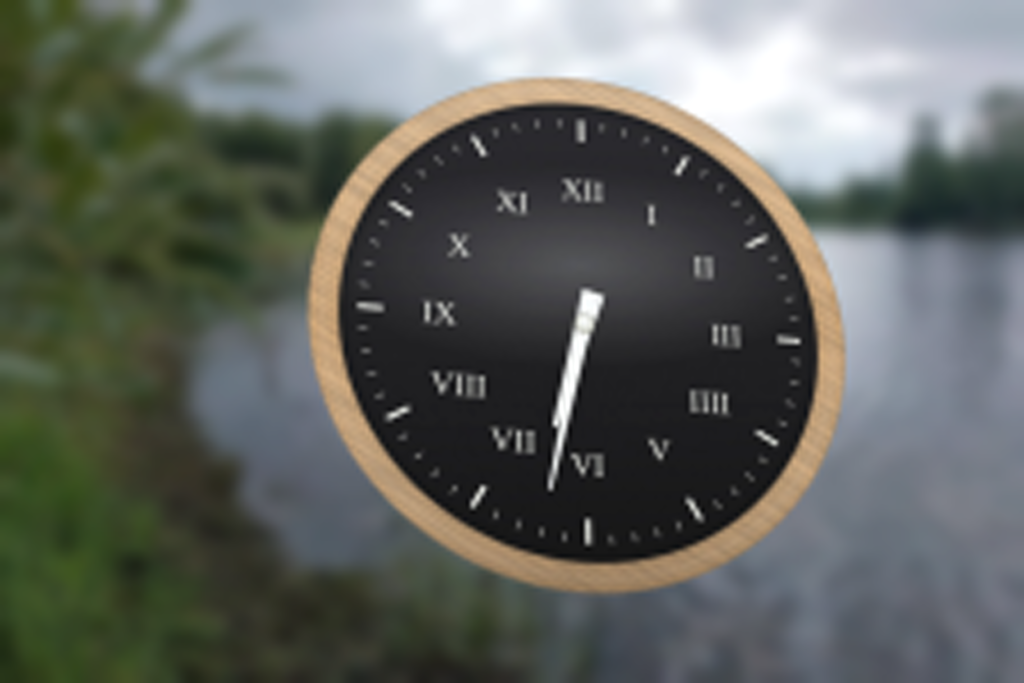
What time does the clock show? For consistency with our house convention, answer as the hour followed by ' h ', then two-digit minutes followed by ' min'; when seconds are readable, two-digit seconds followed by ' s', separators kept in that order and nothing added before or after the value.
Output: 6 h 32 min
